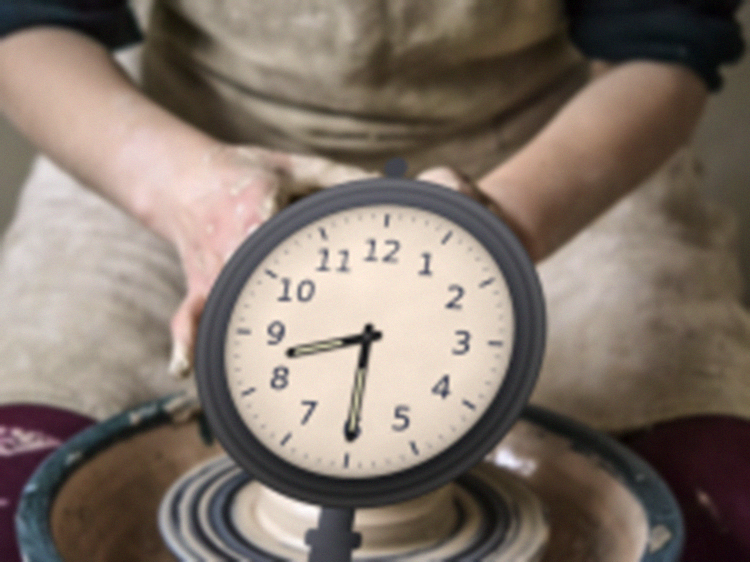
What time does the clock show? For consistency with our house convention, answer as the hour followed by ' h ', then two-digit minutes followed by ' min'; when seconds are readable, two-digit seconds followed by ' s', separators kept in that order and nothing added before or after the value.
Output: 8 h 30 min
